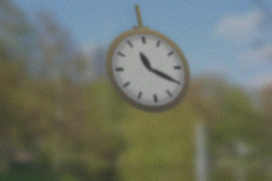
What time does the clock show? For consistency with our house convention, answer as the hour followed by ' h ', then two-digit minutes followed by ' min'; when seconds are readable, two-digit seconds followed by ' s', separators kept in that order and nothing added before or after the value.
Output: 11 h 20 min
